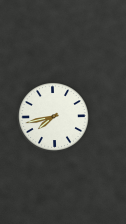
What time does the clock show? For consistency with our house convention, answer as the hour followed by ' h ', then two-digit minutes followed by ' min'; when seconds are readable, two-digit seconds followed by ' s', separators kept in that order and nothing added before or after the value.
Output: 7 h 43 min
